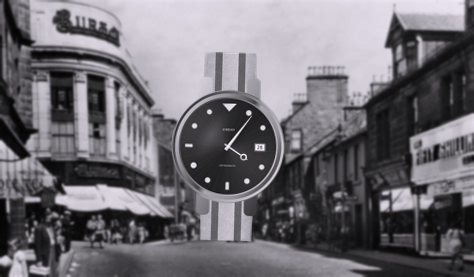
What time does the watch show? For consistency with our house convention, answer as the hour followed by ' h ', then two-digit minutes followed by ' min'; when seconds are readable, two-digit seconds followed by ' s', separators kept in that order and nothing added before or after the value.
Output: 4 h 06 min
